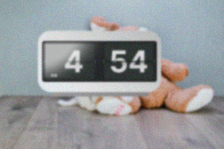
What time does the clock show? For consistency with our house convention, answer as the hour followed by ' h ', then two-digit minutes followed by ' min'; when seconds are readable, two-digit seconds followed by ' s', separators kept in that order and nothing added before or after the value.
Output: 4 h 54 min
